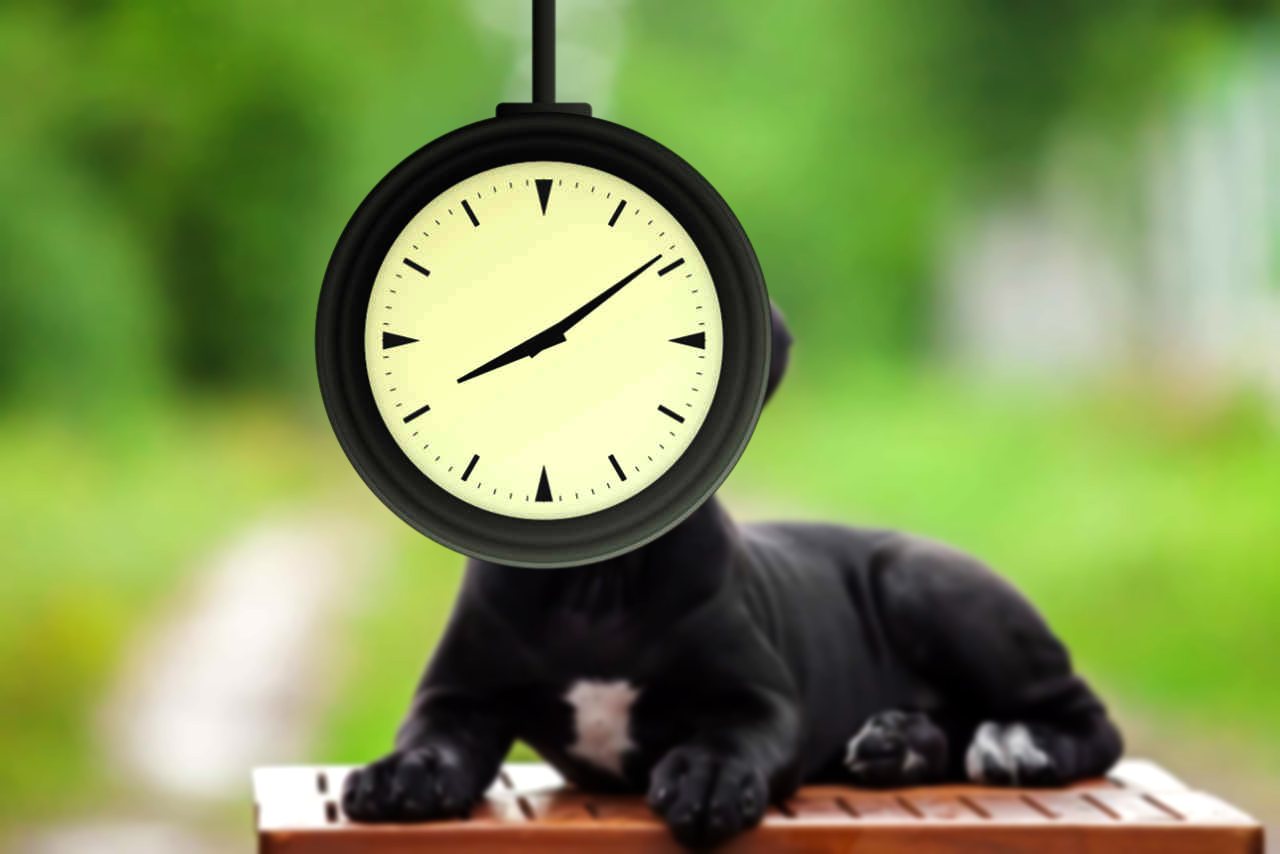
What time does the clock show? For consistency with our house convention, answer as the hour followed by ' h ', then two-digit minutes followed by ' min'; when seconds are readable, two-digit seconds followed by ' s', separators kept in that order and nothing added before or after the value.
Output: 8 h 09 min
